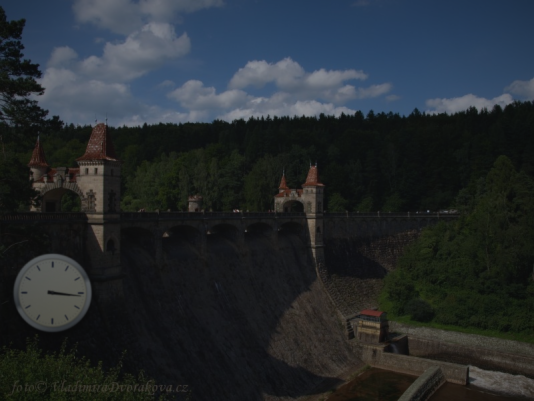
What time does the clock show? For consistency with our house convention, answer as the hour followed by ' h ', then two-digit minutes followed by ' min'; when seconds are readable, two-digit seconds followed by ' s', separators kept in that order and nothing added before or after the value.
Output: 3 h 16 min
